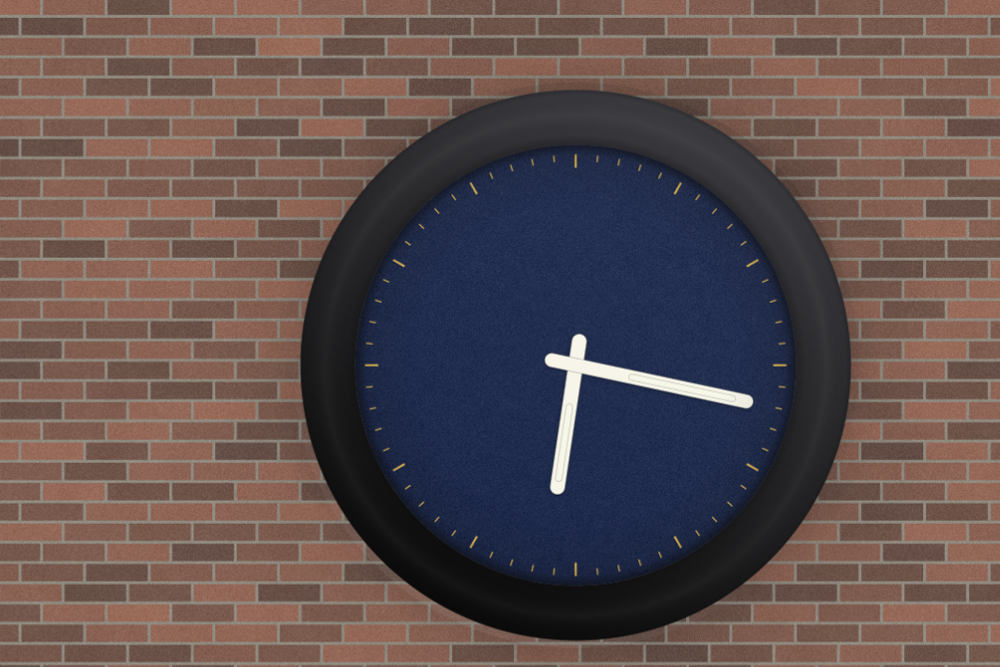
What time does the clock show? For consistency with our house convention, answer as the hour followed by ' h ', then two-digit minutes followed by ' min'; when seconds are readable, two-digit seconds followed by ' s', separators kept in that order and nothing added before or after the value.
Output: 6 h 17 min
